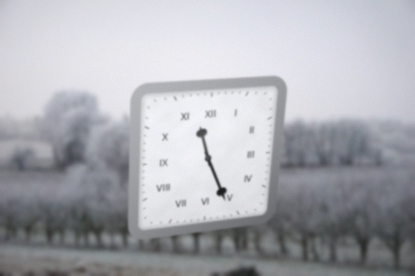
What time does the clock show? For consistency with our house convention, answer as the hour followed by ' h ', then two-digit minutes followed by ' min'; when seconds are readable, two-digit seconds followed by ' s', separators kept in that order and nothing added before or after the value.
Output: 11 h 26 min
